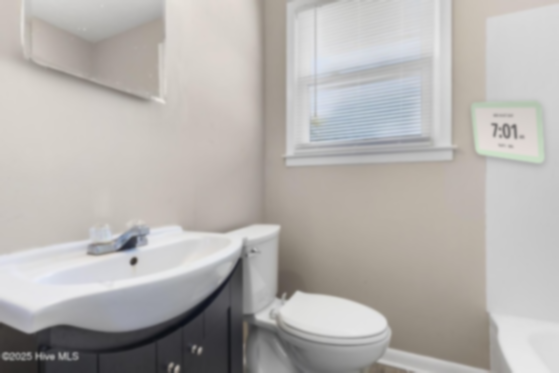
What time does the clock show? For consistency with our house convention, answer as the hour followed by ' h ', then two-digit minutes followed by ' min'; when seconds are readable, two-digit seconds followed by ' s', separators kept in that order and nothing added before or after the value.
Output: 7 h 01 min
